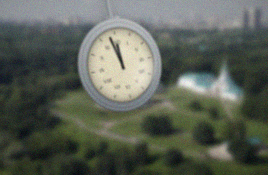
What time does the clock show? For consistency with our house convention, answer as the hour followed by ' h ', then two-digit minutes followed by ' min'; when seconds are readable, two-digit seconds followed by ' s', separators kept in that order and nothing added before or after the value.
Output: 11 h 58 min
